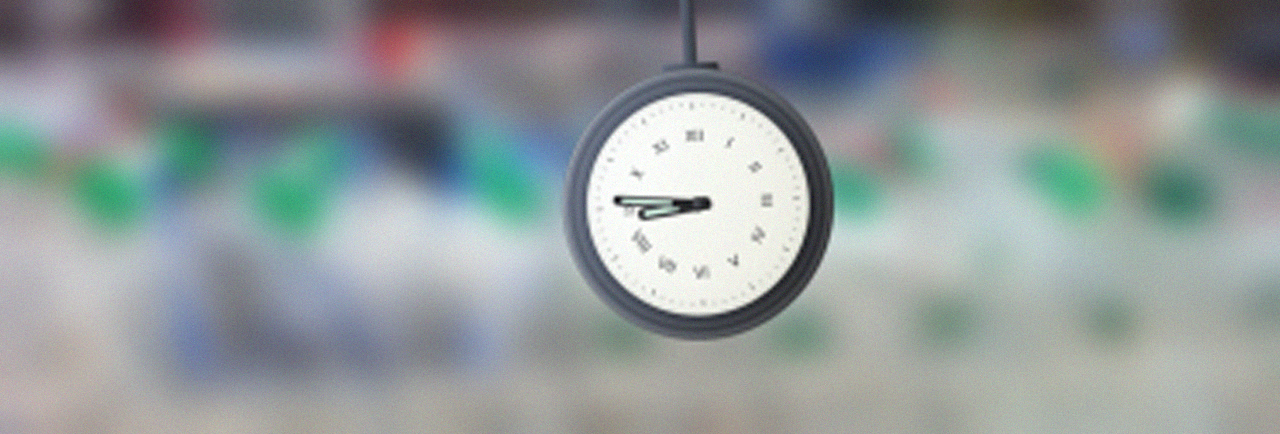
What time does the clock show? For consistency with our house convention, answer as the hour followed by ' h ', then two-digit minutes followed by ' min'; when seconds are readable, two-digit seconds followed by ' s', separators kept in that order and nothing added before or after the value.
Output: 8 h 46 min
